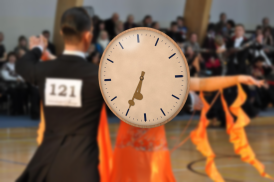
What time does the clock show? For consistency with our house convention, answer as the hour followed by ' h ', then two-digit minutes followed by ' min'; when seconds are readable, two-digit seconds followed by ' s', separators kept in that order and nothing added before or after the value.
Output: 6 h 35 min
